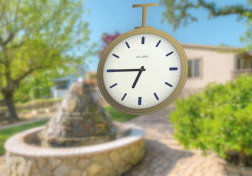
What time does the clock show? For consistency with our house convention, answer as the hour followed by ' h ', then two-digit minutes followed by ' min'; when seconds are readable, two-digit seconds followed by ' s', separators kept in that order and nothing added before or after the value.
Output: 6 h 45 min
